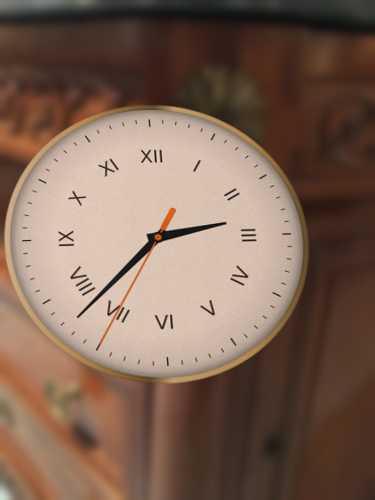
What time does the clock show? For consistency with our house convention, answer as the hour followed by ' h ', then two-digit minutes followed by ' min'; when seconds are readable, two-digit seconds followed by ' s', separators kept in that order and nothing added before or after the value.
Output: 2 h 37 min 35 s
